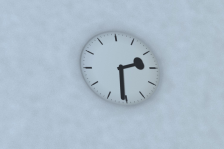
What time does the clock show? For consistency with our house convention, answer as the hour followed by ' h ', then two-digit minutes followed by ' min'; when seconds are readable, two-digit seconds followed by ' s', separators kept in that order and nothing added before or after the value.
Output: 2 h 31 min
